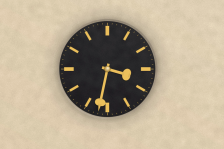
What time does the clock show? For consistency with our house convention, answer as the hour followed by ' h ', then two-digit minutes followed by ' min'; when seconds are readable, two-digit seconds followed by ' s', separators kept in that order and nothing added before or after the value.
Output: 3 h 32 min
